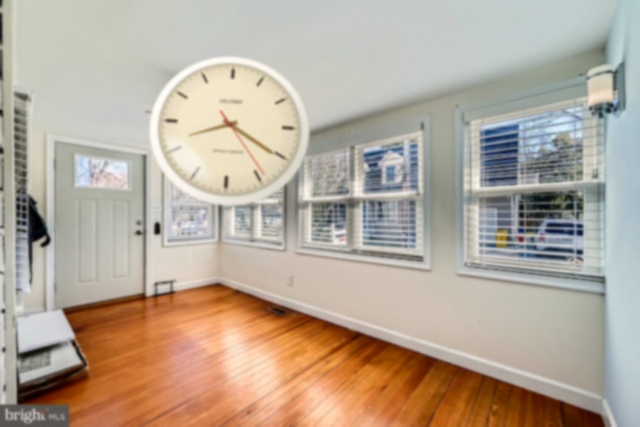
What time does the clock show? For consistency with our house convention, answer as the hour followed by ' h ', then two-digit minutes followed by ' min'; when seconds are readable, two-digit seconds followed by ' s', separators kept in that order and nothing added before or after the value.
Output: 8 h 20 min 24 s
